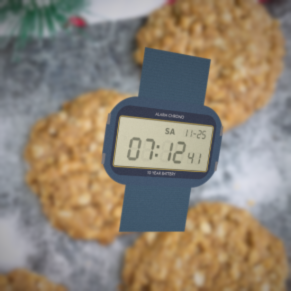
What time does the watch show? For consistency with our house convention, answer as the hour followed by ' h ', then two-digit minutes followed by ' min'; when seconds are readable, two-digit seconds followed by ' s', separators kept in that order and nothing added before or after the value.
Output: 7 h 12 min 41 s
